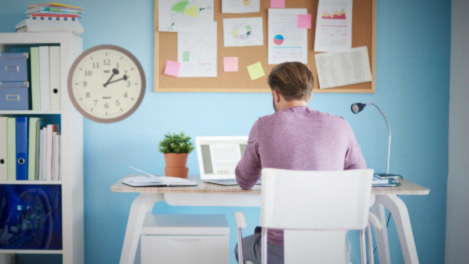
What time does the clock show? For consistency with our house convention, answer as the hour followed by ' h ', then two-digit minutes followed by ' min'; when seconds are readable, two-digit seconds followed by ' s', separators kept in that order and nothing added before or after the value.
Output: 1 h 12 min
